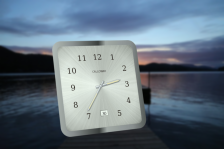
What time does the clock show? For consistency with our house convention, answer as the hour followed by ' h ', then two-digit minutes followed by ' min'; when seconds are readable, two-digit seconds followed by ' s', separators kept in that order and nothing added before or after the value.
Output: 2 h 36 min
